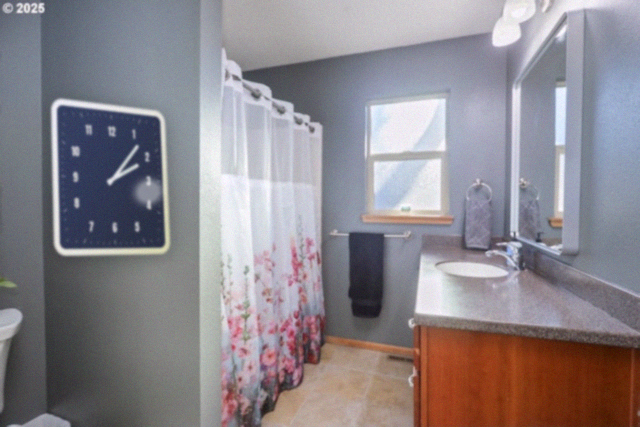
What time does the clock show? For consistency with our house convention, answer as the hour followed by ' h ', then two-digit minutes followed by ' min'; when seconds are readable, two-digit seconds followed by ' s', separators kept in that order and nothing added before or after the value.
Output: 2 h 07 min
